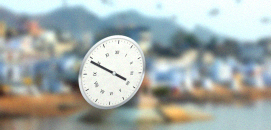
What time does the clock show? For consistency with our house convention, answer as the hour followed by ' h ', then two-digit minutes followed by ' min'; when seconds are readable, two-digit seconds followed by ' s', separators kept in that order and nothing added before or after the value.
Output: 3 h 49 min
